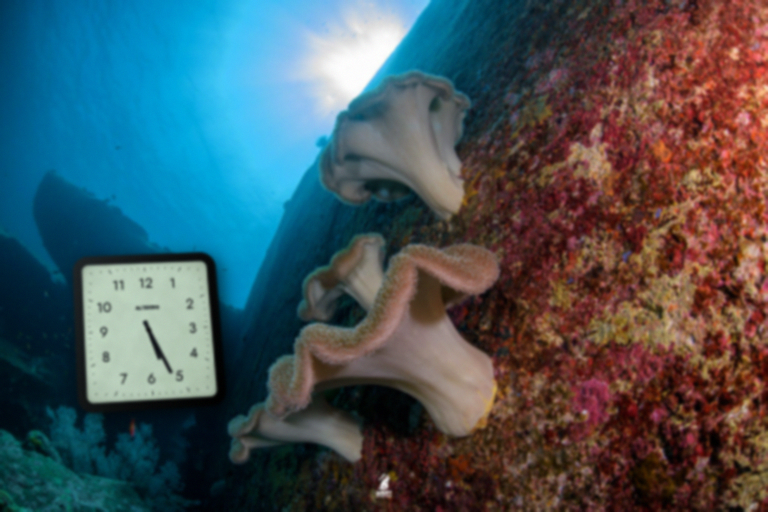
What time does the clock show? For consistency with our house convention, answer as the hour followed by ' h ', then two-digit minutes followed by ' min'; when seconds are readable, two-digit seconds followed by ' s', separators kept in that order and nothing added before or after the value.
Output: 5 h 26 min
